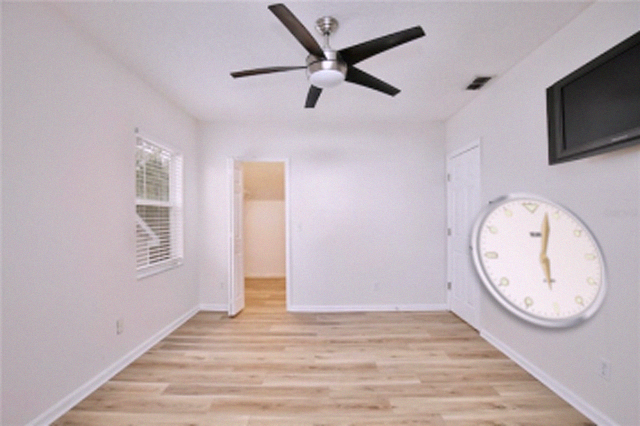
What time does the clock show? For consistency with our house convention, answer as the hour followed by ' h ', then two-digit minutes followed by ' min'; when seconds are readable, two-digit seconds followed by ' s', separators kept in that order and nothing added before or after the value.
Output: 6 h 03 min
